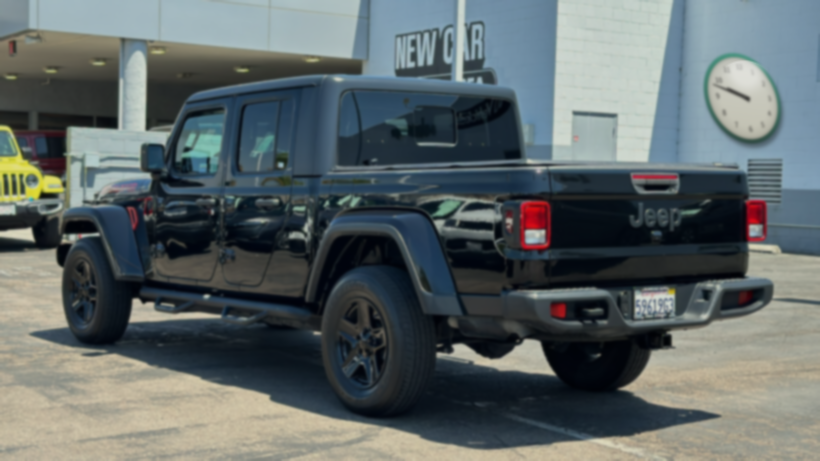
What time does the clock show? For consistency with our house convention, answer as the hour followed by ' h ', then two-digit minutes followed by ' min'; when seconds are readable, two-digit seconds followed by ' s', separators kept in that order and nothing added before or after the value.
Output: 9 h 48 min
